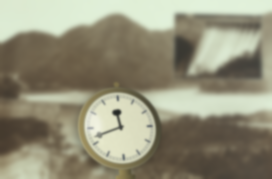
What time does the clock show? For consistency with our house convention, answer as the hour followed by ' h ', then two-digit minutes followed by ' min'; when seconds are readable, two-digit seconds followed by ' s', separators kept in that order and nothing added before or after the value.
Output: 11 h 42 min
